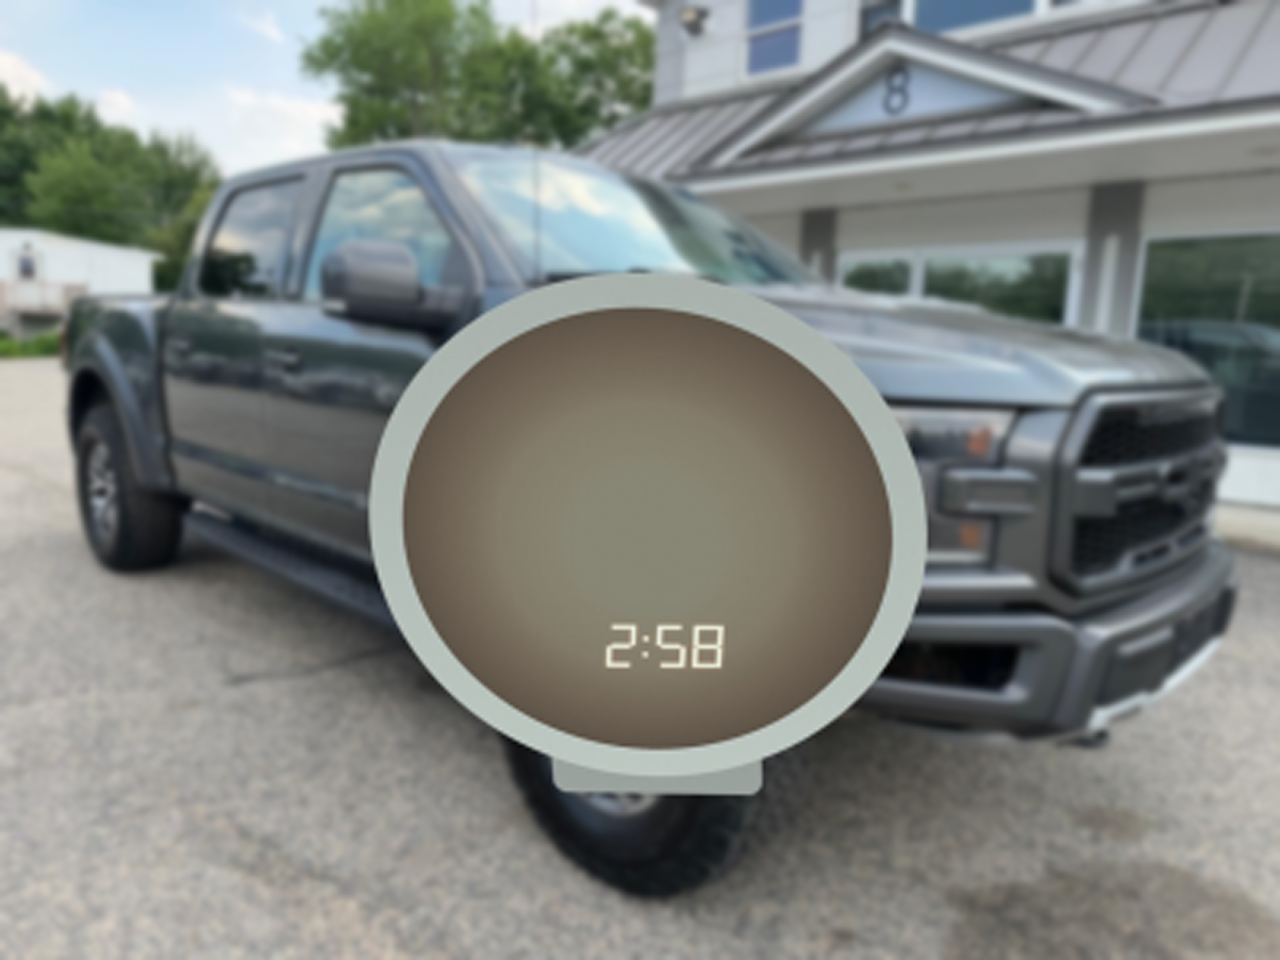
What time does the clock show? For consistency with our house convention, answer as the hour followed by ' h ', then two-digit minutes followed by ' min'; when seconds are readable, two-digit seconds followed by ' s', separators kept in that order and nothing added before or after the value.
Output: 2 h 58 min
